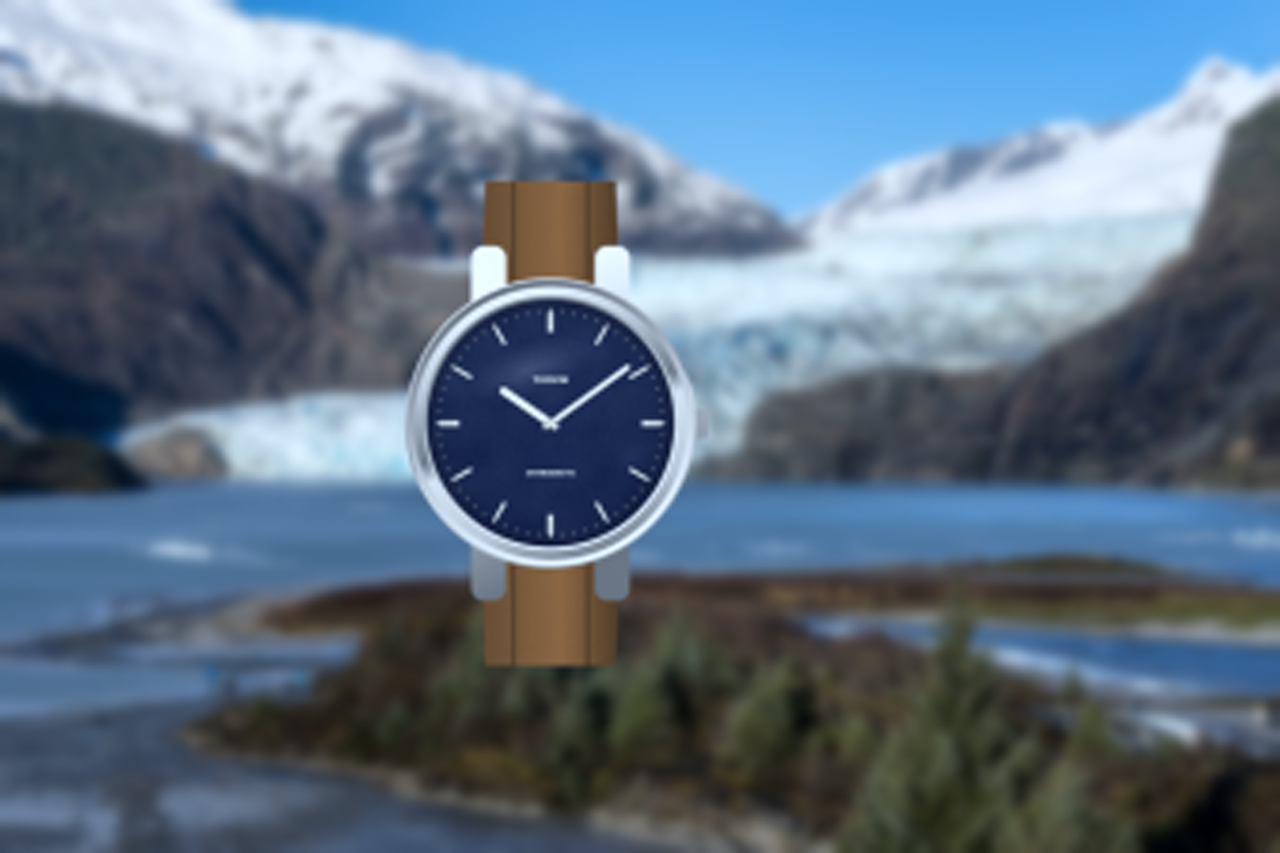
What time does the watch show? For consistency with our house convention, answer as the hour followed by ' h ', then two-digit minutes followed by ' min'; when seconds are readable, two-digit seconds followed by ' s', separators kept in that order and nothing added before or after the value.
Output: 10 h 09 min
